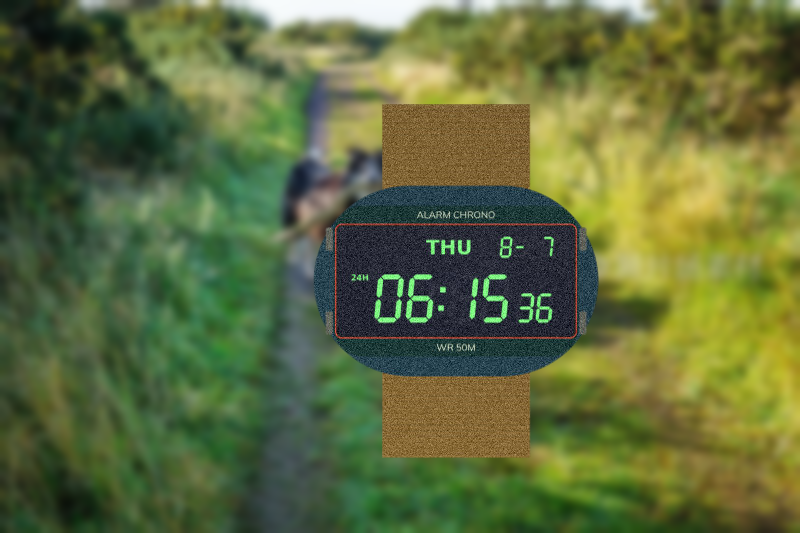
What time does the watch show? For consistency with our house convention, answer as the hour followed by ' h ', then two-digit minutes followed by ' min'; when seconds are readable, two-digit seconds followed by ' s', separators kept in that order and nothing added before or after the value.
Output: 6 h 15 min 36 s
